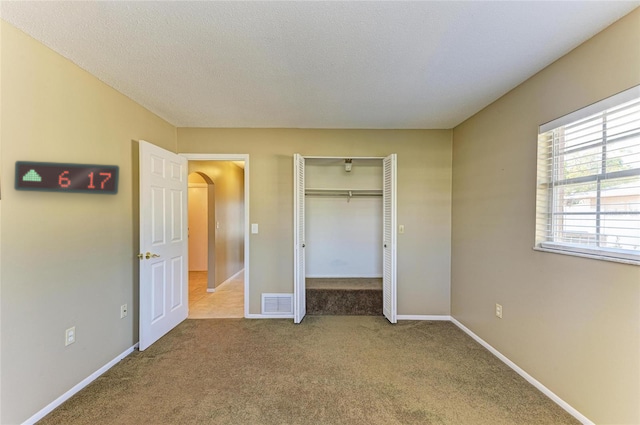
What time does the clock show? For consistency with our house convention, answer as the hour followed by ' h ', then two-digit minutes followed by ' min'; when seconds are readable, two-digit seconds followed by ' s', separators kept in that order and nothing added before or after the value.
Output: 6 h 17 min
